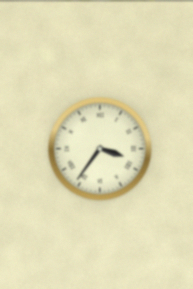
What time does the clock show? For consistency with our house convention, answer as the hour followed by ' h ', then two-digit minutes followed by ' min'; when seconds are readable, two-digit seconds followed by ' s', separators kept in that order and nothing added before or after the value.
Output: 3 h 36 min
